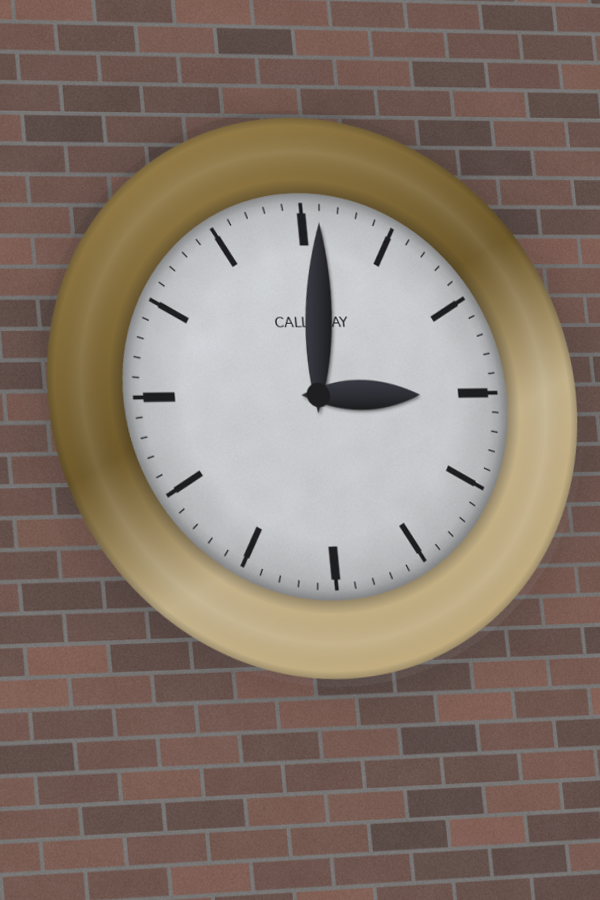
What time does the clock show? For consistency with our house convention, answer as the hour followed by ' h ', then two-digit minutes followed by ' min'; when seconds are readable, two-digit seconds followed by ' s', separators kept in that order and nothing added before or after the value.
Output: 3 h 01 min
